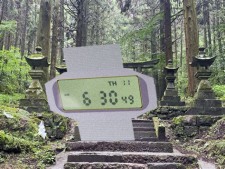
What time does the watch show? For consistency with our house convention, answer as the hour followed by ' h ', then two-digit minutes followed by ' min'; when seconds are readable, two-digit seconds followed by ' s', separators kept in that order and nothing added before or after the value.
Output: 6 h 30 min 49 s
